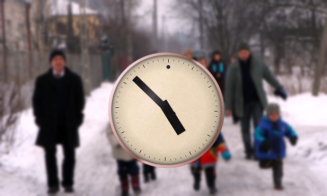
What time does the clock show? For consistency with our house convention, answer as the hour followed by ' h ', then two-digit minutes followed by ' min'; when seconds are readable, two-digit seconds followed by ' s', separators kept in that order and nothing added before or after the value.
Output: 4 h 52 min
